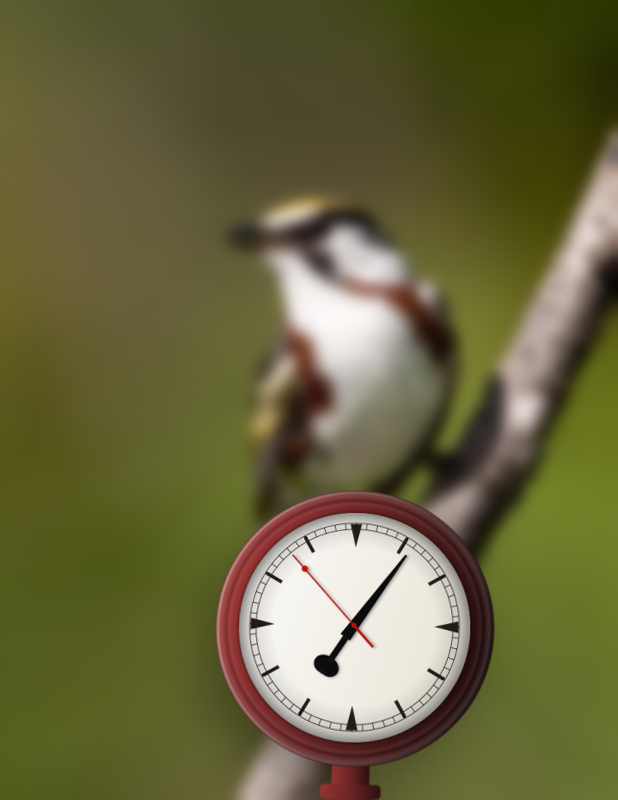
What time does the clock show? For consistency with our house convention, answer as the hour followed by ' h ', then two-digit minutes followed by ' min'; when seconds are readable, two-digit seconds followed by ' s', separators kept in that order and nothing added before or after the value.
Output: 7 h 05 min 53 s
